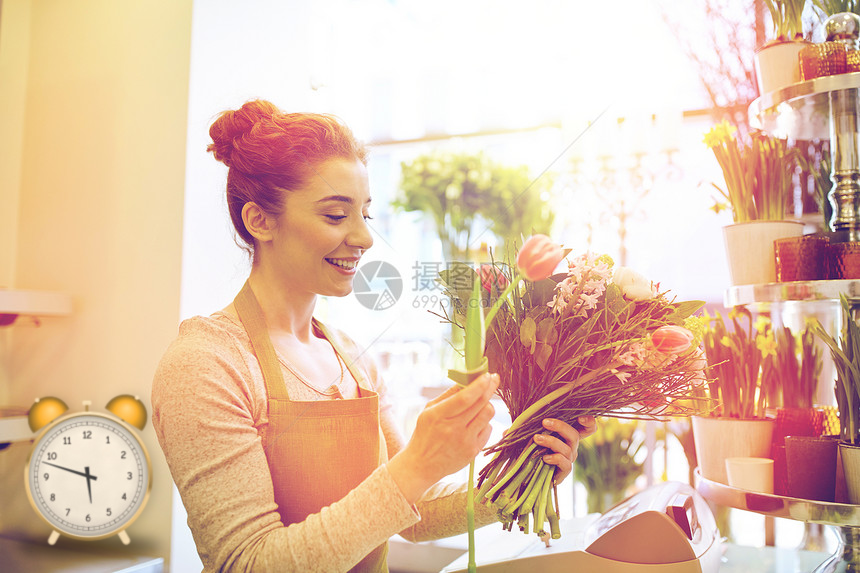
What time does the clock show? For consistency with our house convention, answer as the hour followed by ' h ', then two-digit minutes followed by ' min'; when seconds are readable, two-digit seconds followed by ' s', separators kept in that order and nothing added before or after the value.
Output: 5 h 48 min
